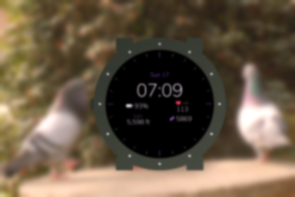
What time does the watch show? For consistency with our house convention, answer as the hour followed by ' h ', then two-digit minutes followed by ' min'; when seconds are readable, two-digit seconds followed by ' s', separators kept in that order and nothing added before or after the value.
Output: 7 h 09 min
